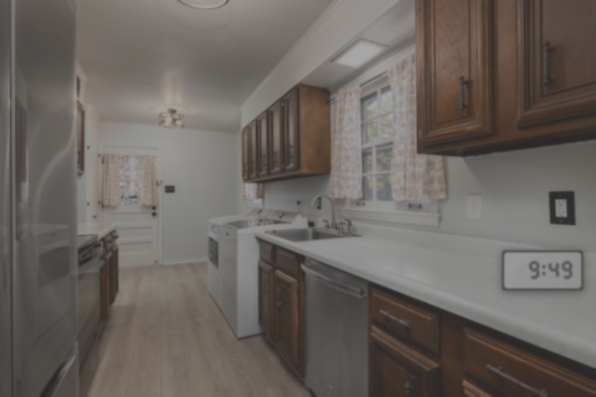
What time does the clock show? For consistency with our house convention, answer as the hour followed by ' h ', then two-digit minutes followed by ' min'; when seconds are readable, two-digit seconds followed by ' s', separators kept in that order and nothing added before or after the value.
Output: 9 h 49 min
